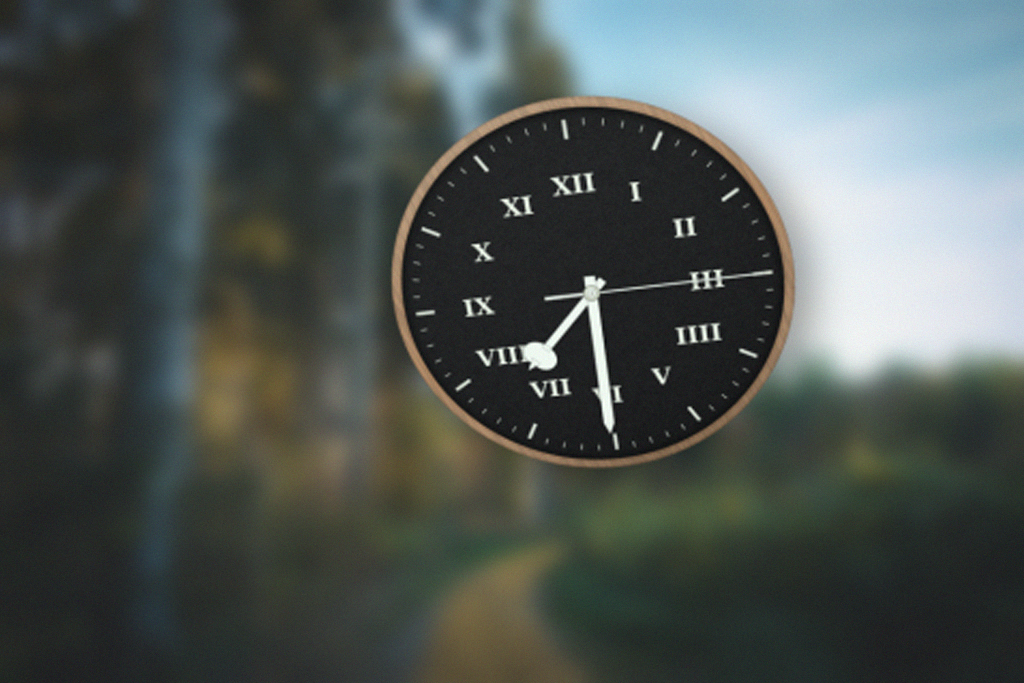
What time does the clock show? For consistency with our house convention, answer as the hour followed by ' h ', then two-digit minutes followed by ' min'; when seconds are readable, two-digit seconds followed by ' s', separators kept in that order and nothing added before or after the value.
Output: 7 h 30 min 15 s
